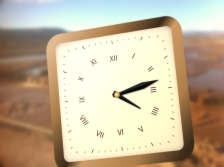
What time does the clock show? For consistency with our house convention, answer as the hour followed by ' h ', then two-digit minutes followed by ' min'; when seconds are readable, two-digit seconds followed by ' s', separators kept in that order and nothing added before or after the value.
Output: 4 h 13 min
